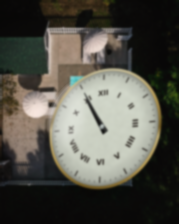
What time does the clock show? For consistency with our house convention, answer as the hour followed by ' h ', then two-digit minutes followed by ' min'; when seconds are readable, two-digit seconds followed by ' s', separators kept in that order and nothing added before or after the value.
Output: 10 h 55 min
